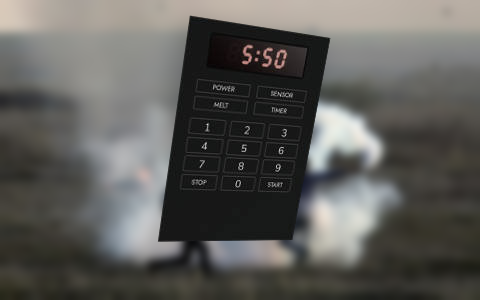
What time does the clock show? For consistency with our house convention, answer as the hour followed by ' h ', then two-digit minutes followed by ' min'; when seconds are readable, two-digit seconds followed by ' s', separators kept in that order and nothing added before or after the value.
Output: 5 h 50 min
